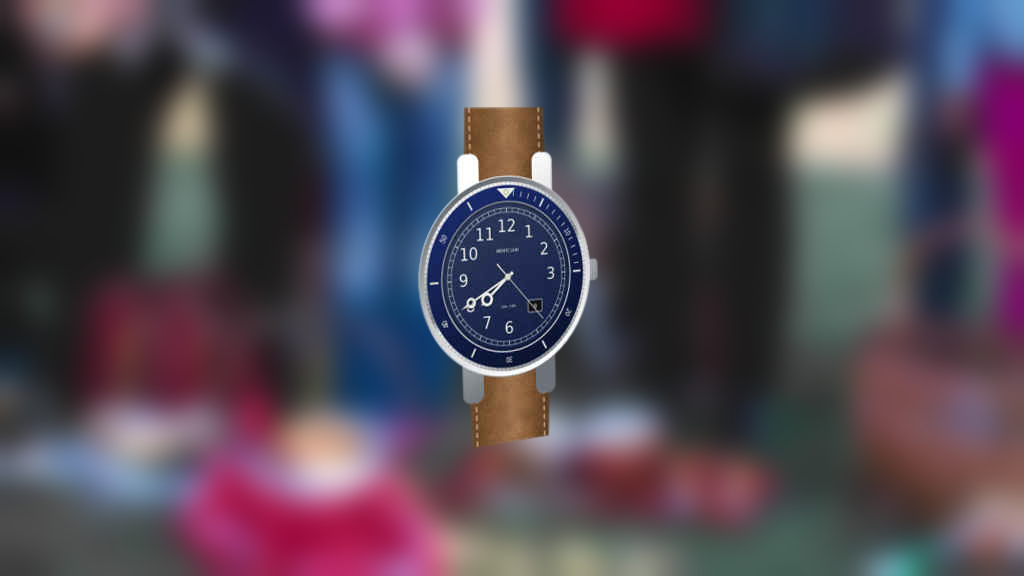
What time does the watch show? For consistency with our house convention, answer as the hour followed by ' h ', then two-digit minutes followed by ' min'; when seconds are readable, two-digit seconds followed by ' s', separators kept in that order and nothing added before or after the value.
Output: 7 h 40 min 23 s
